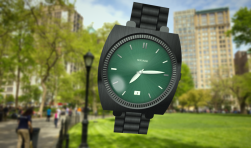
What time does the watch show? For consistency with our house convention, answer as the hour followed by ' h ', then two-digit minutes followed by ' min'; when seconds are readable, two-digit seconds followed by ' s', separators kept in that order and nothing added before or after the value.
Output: 7 h 14 min
